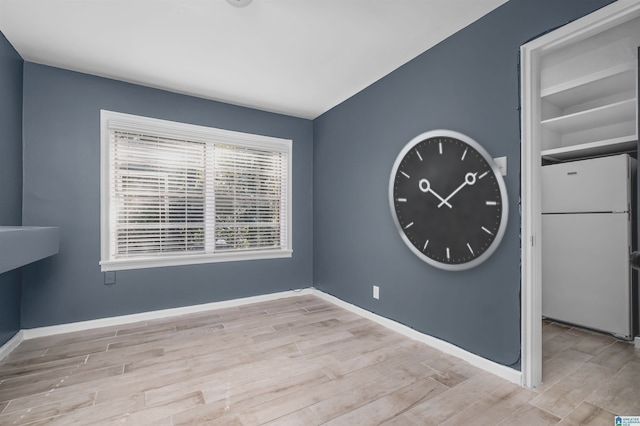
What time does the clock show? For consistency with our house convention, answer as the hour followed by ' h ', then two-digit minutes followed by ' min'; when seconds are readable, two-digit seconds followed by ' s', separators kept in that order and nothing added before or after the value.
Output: 10 h 09 min
